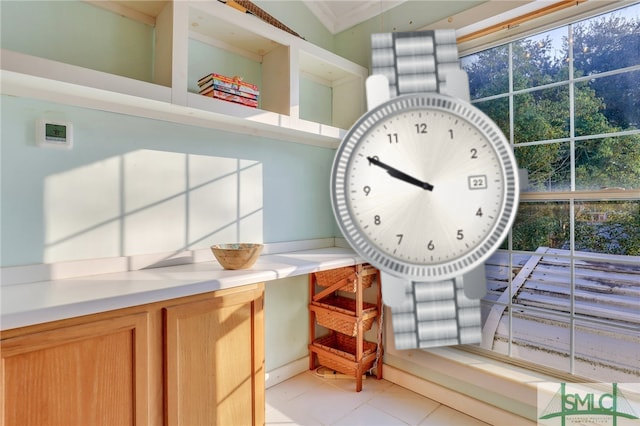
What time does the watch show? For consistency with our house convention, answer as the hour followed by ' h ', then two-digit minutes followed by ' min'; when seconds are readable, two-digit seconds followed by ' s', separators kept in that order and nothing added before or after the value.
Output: 9 h 50 min
